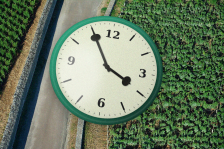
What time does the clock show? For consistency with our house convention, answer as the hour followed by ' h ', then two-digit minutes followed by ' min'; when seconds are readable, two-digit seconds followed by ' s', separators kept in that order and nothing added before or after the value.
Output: 3 h 55 min
